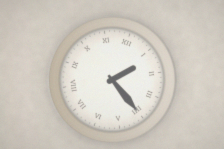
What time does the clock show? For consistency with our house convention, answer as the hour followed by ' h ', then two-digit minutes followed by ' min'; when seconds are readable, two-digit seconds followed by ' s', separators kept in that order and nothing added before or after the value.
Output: 1 h 20 min
